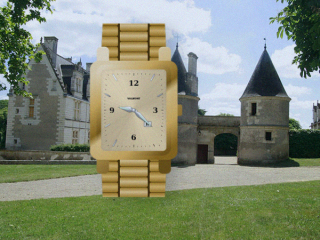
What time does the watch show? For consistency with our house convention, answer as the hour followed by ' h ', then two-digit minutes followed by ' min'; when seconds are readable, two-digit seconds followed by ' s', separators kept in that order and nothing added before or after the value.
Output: 9 h 22 min
